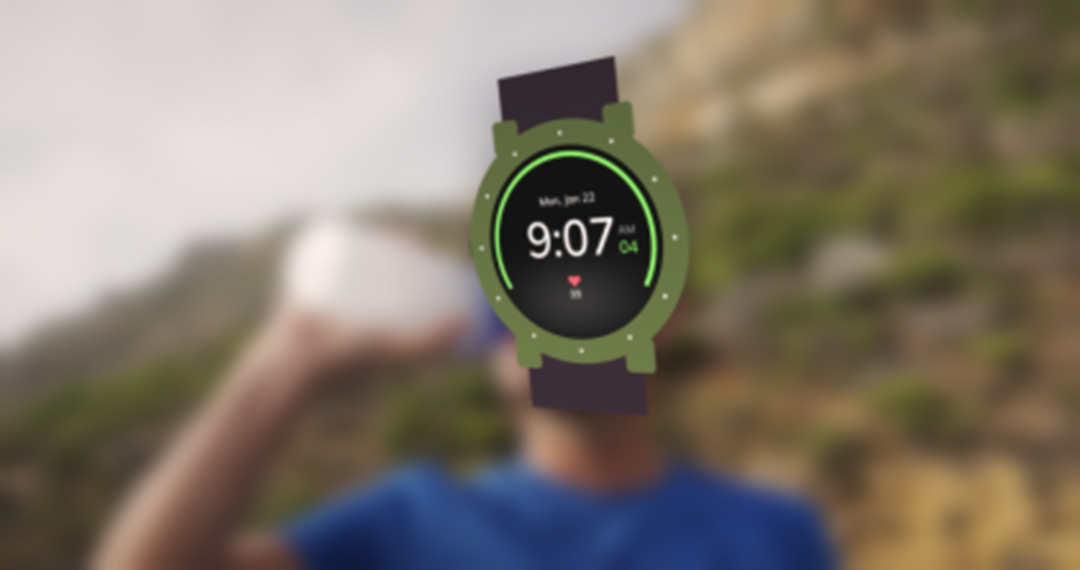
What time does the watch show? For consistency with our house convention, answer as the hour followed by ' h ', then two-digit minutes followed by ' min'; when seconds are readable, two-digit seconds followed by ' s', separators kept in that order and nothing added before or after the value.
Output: 9 h 07 min
